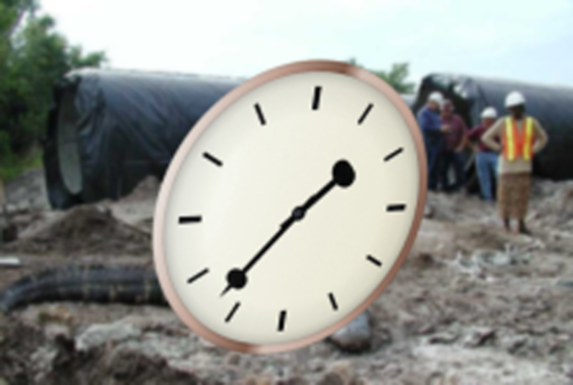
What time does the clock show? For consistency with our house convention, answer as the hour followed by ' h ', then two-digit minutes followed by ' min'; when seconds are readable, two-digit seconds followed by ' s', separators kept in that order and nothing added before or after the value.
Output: 1 h 37 min
